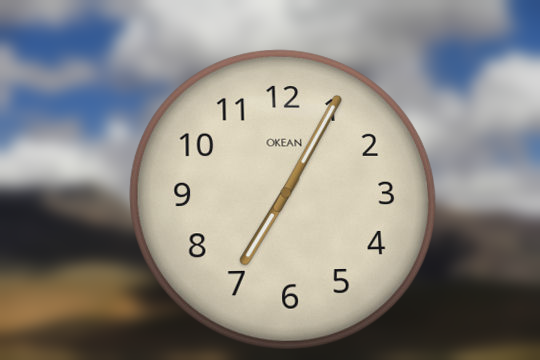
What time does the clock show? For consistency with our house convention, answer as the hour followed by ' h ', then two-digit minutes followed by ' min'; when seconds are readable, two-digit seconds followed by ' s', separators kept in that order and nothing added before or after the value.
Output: 7 h 05 min
